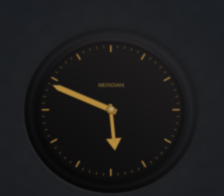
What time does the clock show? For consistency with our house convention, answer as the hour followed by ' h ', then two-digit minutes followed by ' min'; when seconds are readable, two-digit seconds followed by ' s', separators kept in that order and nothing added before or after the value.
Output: 5 h 49 min
